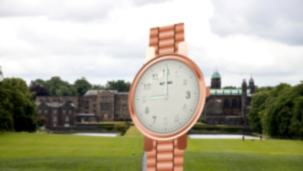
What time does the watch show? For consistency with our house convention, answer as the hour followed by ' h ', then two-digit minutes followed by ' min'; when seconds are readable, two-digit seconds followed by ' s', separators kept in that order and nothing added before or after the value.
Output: 9 h 00 min
